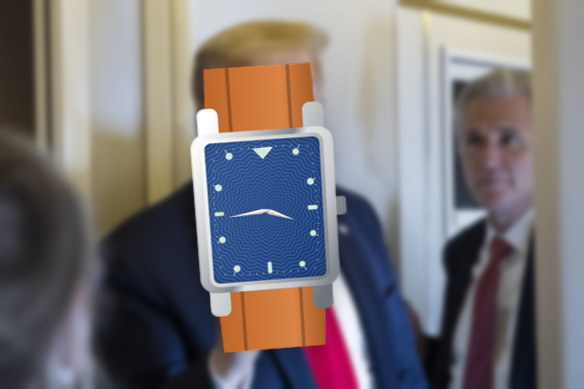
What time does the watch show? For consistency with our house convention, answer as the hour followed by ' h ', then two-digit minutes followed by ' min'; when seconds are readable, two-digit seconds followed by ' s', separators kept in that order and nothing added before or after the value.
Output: 3 h 44 min
